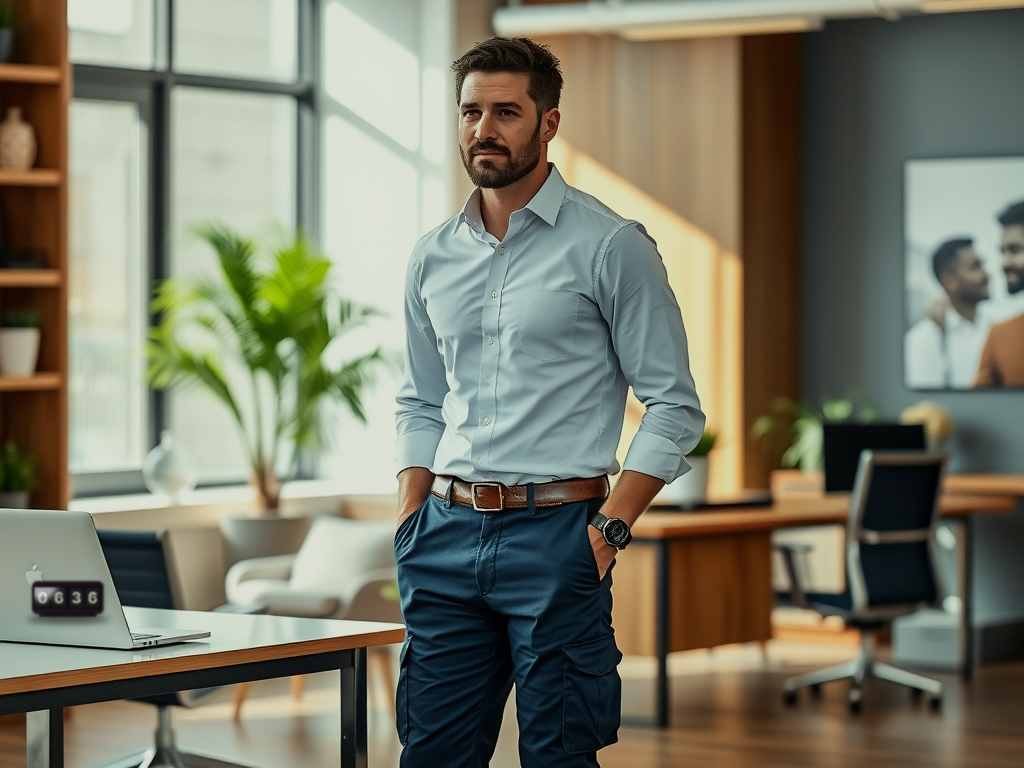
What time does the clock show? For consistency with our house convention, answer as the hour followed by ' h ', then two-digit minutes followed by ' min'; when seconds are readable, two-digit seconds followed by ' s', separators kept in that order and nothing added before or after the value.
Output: 6 h 36 min
